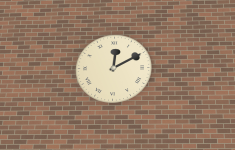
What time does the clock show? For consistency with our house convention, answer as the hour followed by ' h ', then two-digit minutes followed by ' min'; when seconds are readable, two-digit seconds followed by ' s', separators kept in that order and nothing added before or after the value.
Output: 12 h 10 min
